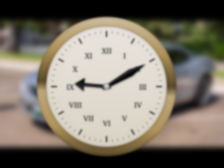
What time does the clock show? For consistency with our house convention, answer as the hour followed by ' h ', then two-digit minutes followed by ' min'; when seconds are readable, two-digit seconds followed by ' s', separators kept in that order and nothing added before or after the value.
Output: 9 h 10 min
